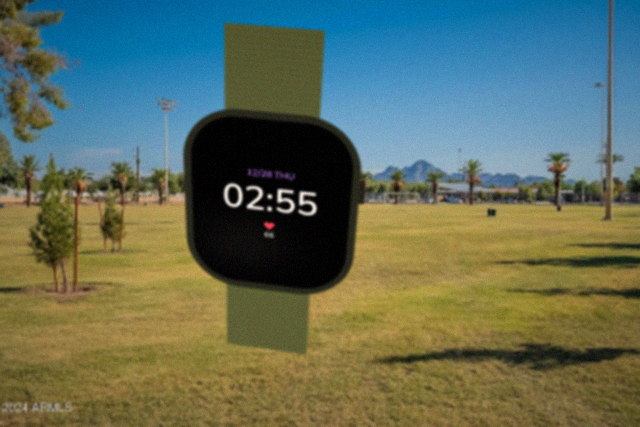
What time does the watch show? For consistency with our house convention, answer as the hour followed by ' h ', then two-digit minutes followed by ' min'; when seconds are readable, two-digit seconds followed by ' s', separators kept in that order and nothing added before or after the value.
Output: 2 h 55 min
